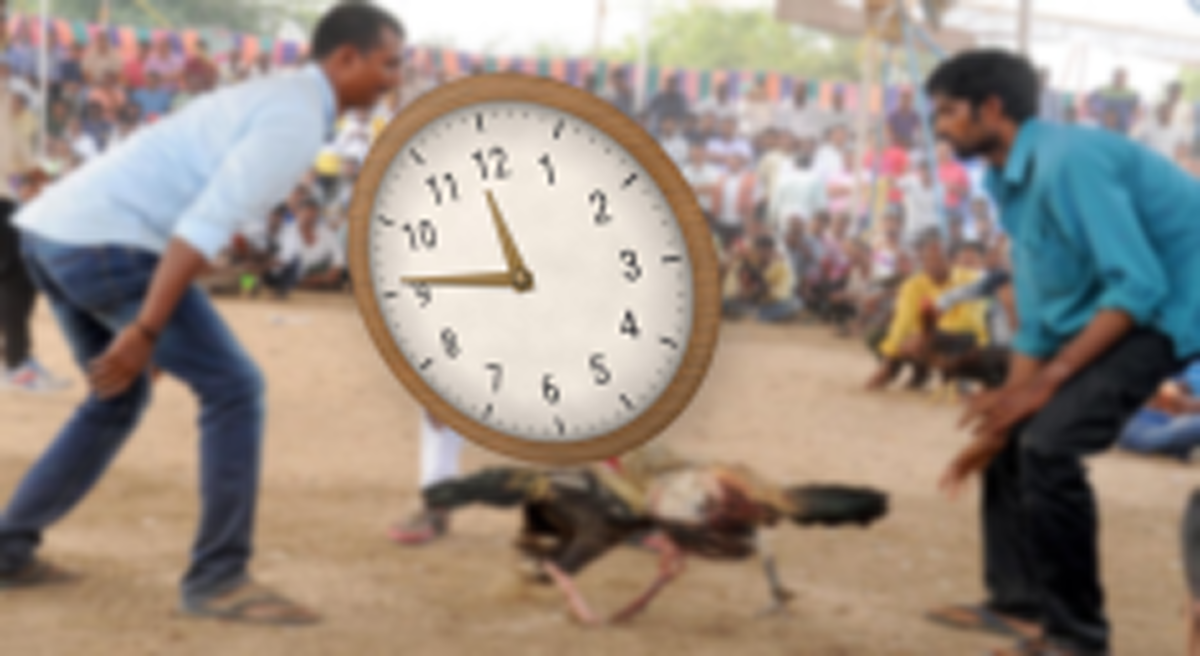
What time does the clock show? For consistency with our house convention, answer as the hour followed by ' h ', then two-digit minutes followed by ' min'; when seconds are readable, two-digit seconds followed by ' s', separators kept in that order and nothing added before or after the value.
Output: 11 h 46 min
